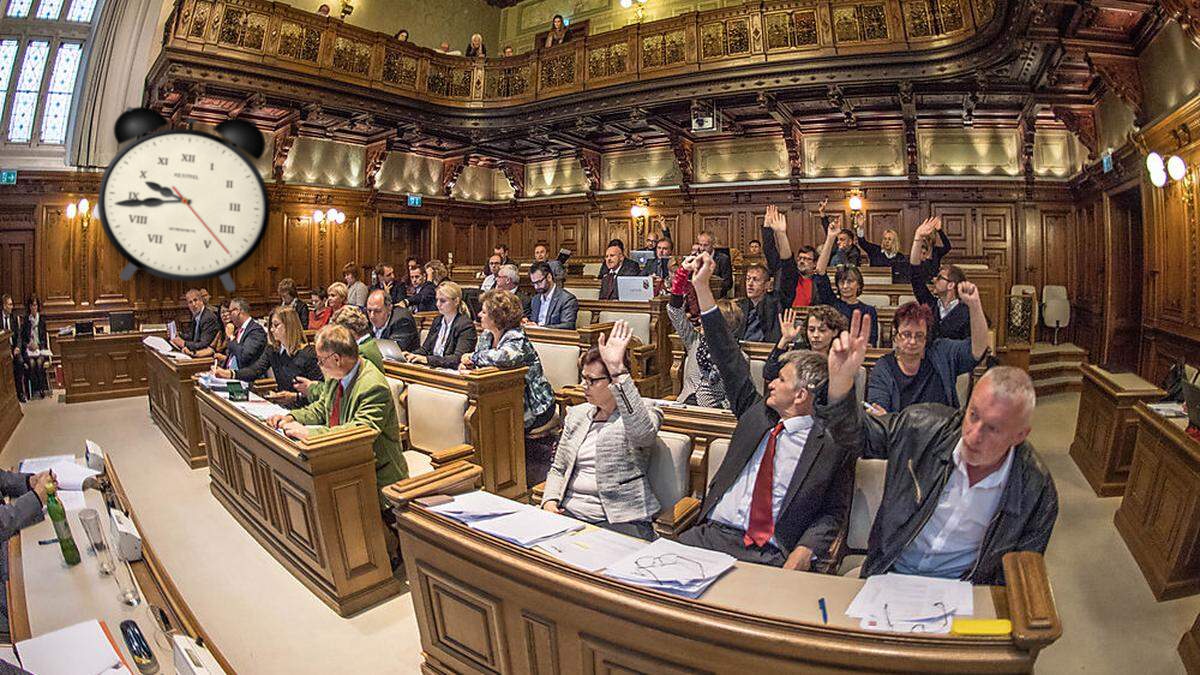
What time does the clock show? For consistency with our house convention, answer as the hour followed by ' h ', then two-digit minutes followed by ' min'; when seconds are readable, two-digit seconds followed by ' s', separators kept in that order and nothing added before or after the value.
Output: 9 h 43 min 23 s
